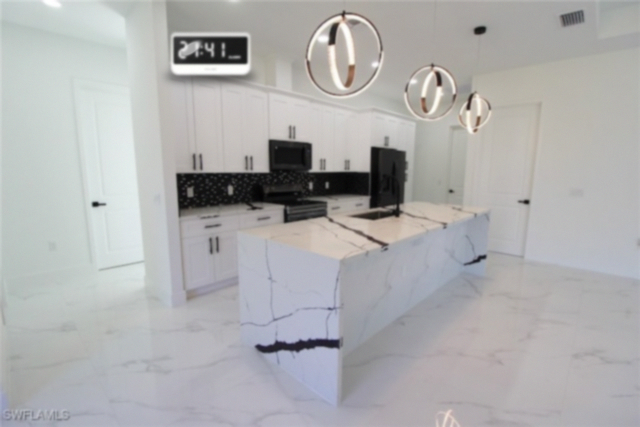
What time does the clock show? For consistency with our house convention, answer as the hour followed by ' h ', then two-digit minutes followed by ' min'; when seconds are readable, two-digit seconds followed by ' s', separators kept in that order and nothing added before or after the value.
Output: 21 h 41 min
